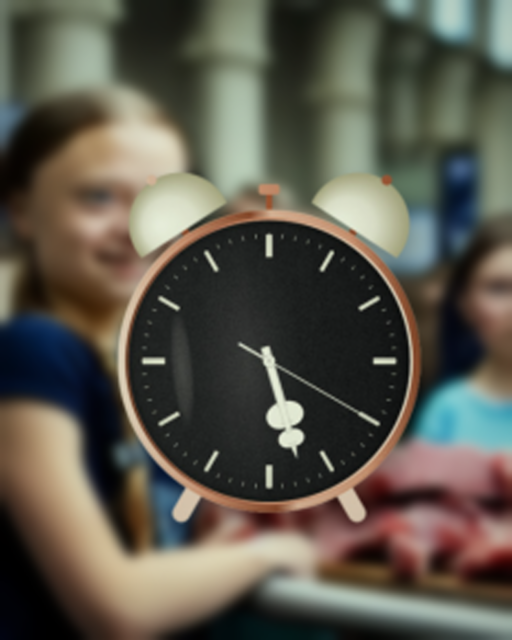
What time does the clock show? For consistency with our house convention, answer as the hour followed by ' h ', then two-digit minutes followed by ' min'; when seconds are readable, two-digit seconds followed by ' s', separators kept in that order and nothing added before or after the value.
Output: 5 h 27 min 20 s
